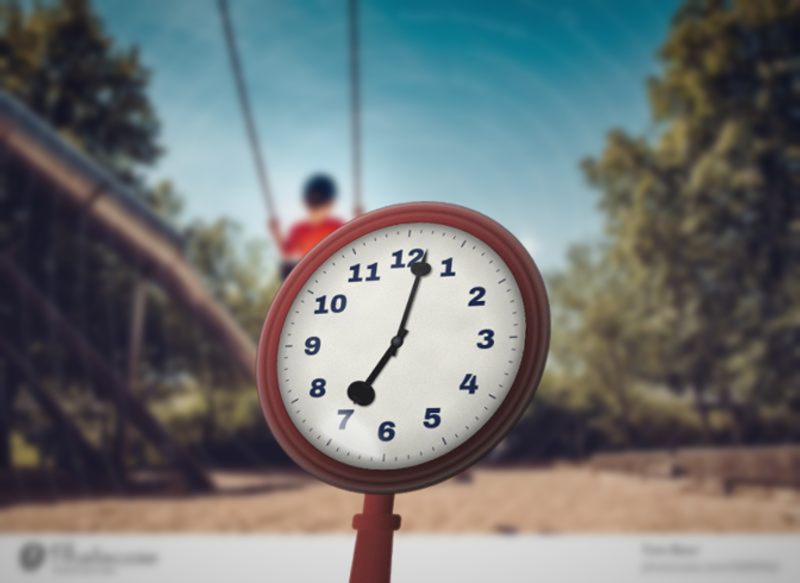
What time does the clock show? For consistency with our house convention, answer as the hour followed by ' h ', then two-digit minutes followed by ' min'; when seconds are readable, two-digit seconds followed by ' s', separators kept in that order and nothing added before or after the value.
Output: 7 h 02 min
